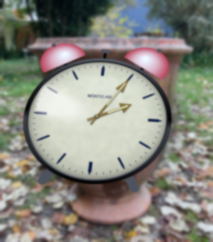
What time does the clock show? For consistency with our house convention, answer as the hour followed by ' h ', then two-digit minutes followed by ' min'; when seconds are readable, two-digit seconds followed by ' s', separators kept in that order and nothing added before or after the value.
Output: 2 h 05 min
